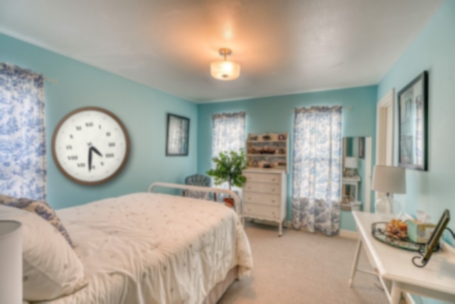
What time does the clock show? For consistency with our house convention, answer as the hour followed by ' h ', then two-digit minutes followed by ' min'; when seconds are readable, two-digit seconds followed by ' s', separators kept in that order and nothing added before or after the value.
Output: 4 h 31 min
